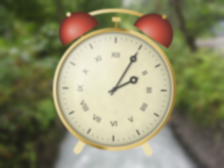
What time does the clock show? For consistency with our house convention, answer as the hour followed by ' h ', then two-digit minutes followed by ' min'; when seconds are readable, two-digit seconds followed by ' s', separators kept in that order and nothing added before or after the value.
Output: 2 h 05 min
